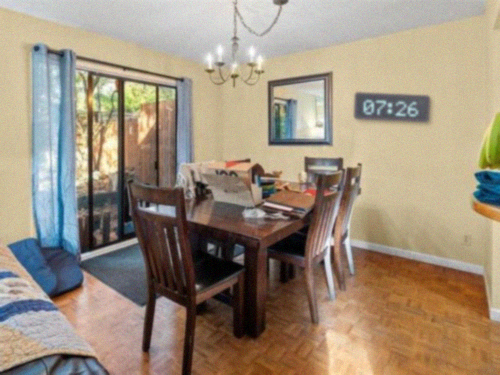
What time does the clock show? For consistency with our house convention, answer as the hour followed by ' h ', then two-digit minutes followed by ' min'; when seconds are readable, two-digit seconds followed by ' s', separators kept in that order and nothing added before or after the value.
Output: 7 h 26 min
